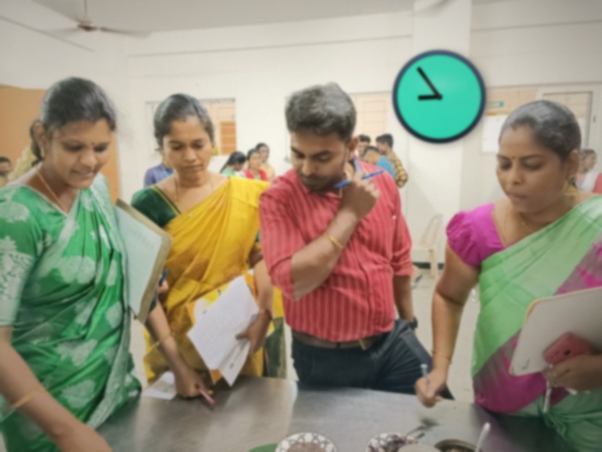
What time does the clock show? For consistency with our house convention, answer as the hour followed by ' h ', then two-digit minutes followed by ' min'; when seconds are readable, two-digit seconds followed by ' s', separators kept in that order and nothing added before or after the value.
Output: 8 h 54 min
